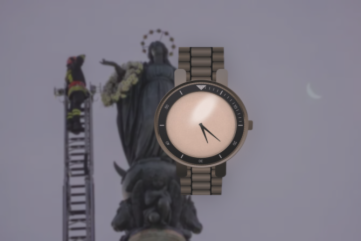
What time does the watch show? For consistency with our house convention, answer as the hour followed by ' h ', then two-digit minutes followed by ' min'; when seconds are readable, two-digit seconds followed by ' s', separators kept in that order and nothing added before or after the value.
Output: 5 h 22 min
